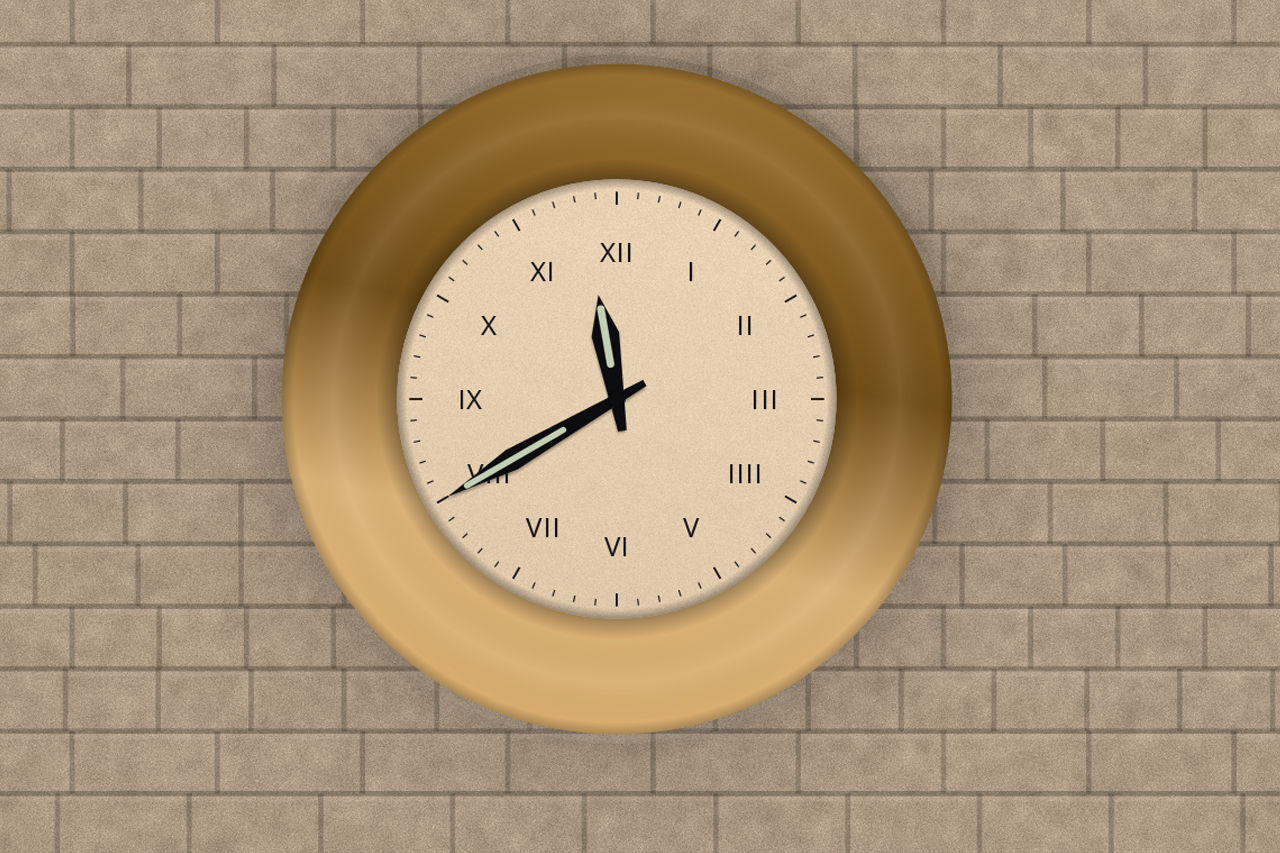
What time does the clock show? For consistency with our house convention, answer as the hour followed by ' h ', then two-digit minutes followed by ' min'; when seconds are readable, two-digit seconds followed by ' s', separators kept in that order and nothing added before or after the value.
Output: 11 h 40 min
